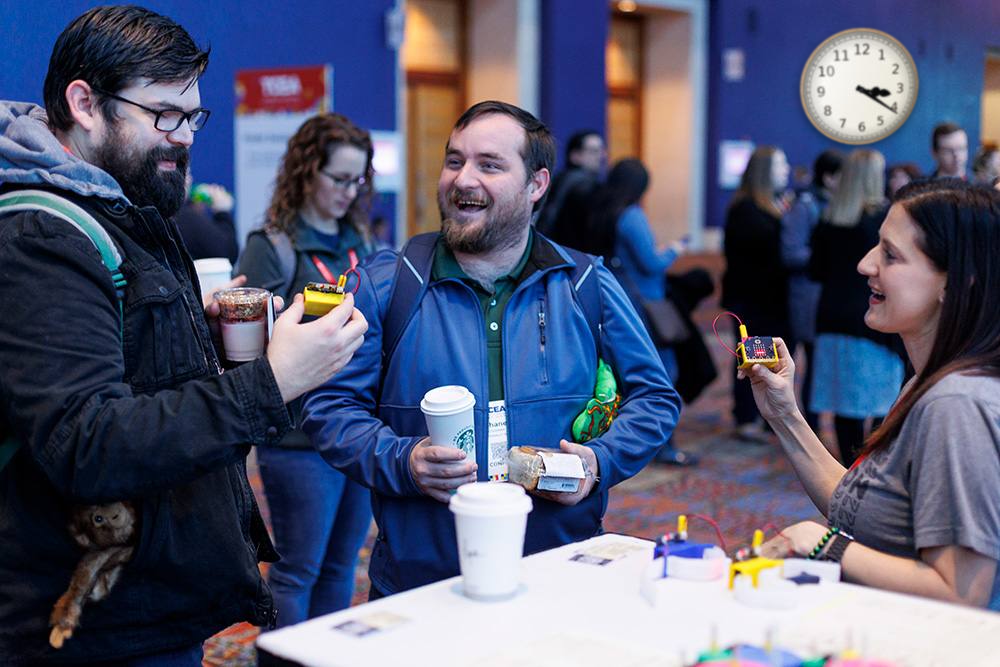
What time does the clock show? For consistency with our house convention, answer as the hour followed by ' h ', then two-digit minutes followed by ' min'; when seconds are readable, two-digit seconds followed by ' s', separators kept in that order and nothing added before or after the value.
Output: 3 h 21 min
